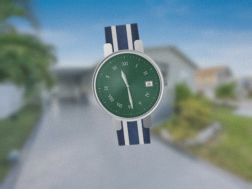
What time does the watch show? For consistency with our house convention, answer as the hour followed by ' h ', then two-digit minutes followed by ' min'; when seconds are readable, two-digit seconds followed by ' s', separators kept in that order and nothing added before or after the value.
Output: 11 h 29 min
